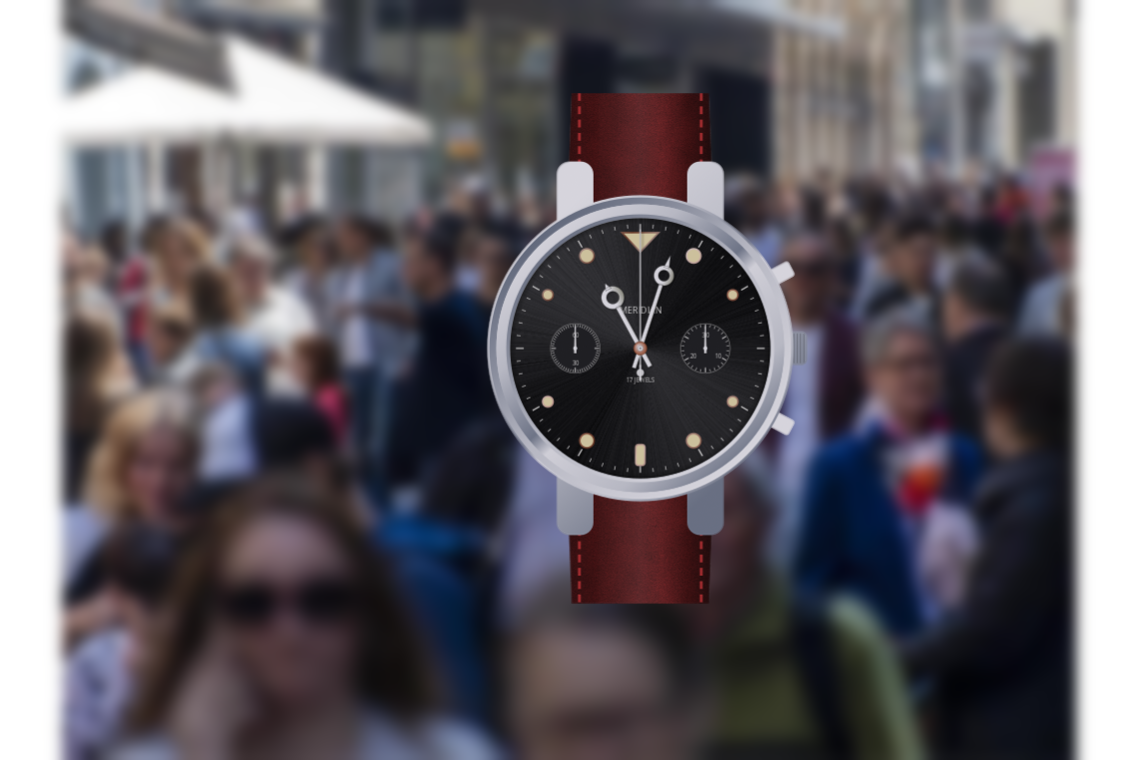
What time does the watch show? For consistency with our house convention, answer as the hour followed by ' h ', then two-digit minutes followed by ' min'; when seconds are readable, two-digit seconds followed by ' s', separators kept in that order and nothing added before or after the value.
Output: 11 h 03 min
